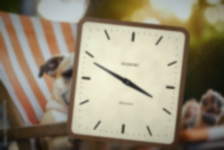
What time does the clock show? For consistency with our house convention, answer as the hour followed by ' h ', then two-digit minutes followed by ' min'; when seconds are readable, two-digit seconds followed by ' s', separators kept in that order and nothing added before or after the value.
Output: 3 h 49 min
